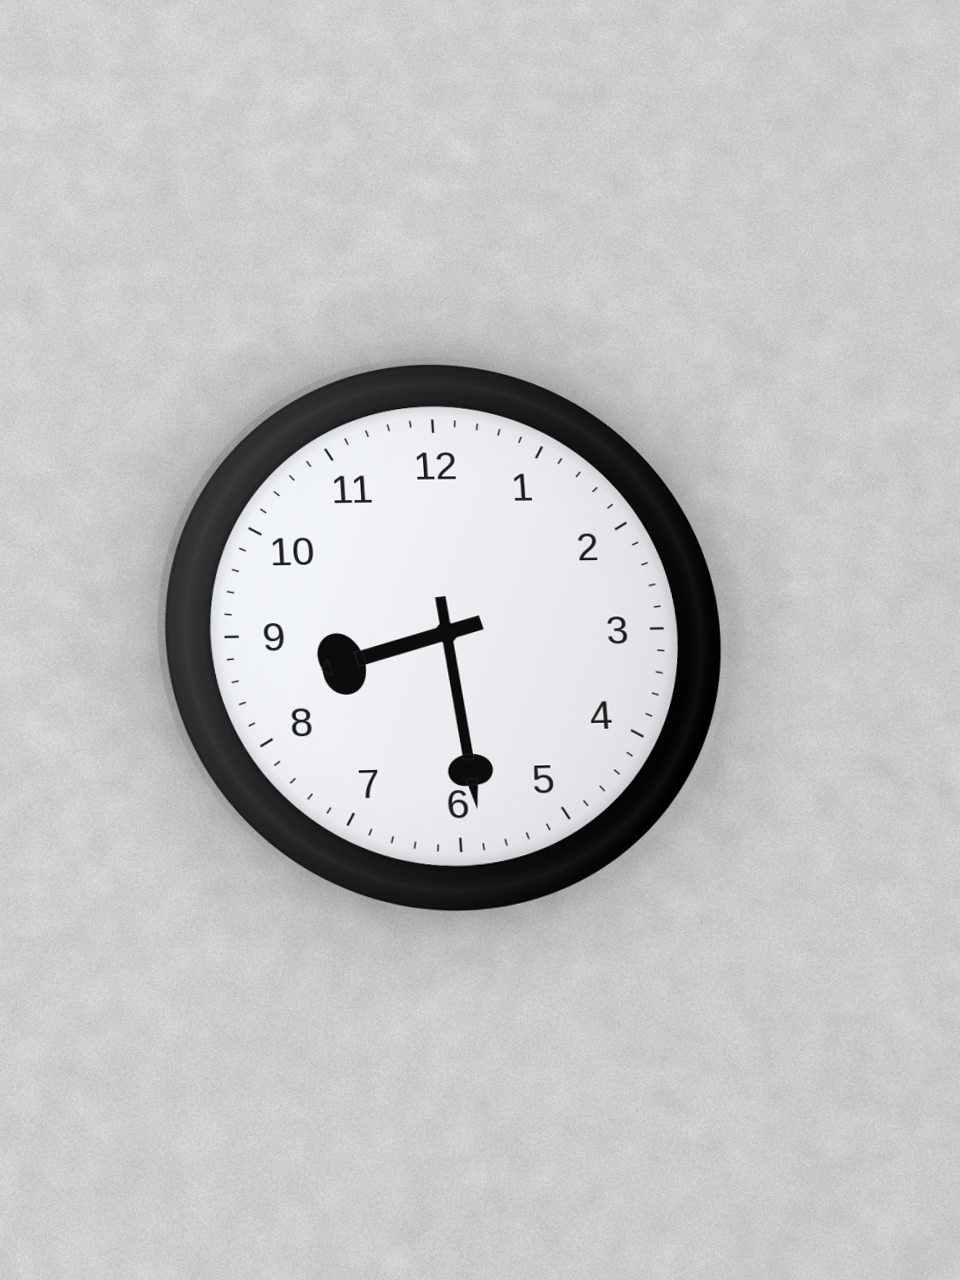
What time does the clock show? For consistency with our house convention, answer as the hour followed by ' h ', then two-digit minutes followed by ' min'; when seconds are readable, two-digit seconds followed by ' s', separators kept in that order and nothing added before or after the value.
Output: 8 h 29 min
